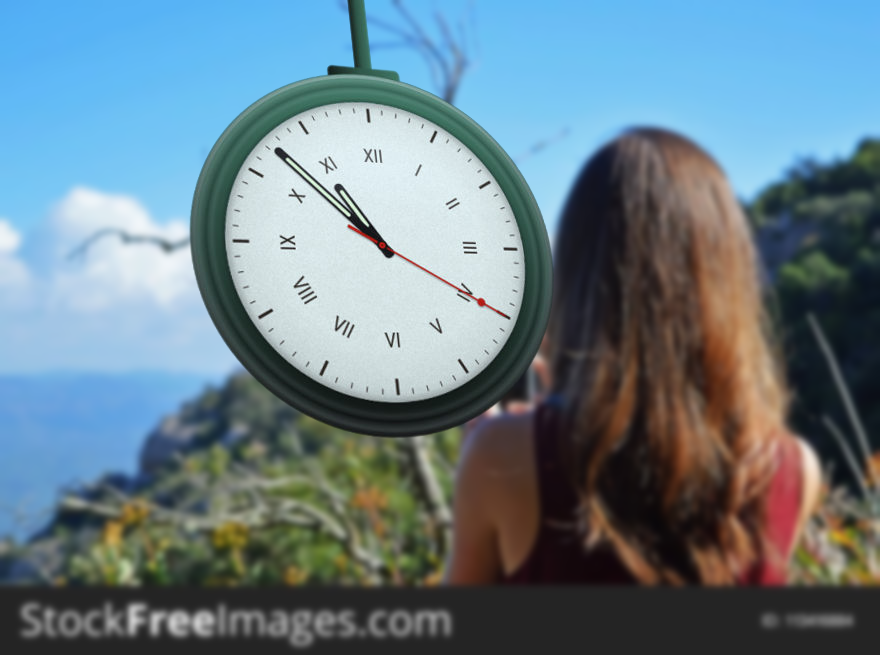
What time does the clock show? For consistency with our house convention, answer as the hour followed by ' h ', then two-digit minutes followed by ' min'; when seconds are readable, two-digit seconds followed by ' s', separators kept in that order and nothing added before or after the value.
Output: 10 h 52 min 20 s
